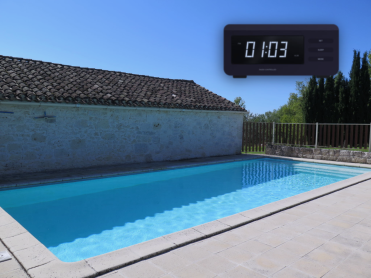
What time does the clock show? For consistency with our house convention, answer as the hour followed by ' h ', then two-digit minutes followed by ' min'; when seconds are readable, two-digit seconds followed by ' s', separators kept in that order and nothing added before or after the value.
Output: 1 h 03 min
